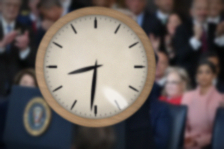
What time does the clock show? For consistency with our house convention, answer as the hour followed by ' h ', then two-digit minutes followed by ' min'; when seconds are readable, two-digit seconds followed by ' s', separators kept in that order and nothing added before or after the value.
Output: 8 h 31 min
